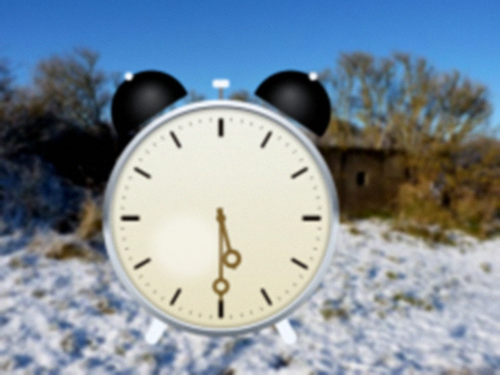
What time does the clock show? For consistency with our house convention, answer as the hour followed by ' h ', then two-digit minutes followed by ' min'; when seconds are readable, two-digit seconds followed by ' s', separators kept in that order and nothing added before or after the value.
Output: 5 h 30 min
